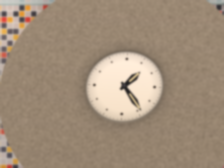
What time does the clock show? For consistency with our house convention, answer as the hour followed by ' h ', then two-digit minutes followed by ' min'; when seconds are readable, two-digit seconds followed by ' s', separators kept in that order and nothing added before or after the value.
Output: 1 h 24 min
